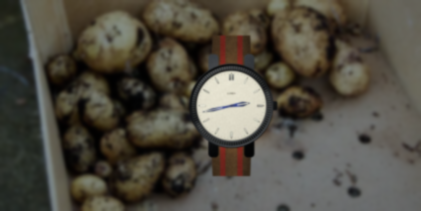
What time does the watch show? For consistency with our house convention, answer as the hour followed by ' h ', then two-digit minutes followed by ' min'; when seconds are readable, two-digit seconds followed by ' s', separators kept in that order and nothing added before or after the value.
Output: 2 h 43 min
